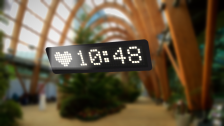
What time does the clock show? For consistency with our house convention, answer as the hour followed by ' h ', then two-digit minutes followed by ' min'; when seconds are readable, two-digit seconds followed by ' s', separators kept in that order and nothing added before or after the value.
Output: 10 h 48 min
